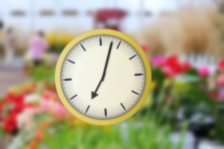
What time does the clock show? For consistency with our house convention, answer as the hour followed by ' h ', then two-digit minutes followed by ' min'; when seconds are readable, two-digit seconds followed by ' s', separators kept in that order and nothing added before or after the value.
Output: 7 h 03 min
